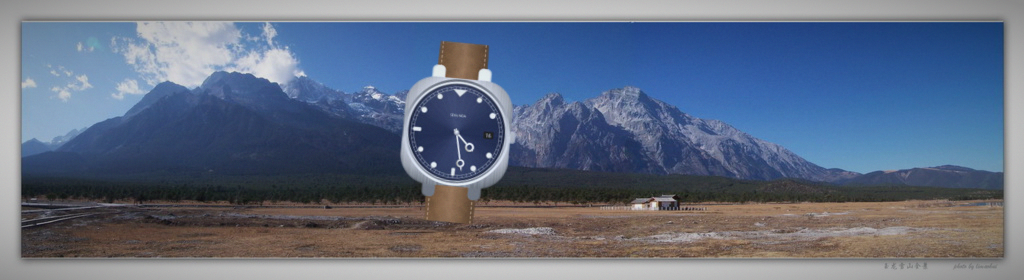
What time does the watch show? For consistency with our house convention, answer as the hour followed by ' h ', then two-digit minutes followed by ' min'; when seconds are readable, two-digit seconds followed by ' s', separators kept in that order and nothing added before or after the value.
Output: 4 h 28 min
